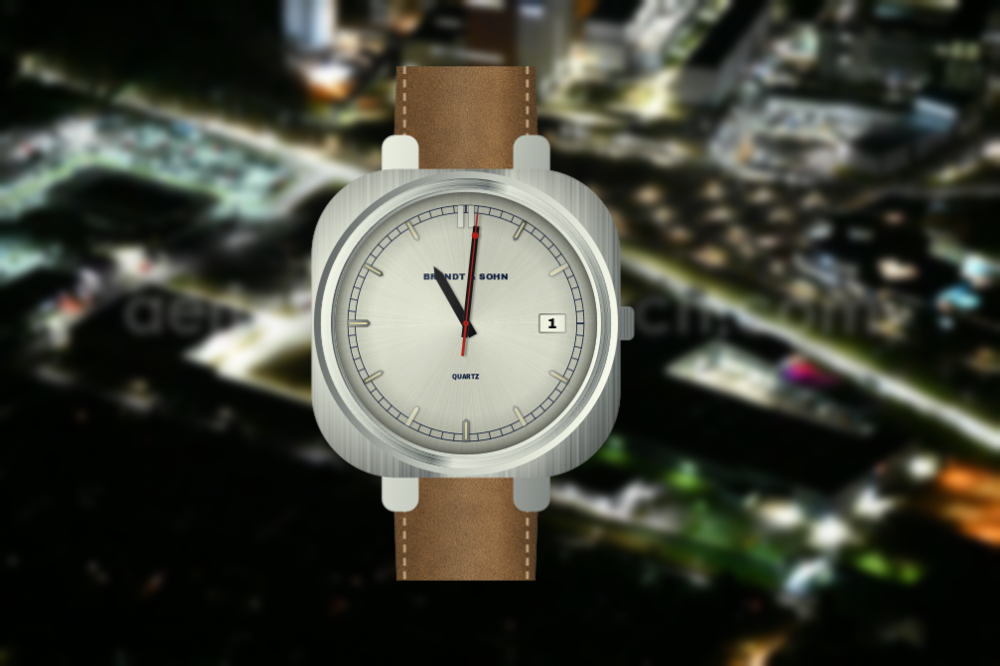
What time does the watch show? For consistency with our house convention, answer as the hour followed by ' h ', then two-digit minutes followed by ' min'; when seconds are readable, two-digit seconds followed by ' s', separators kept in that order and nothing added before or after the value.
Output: 11 h 01 min 01 s
